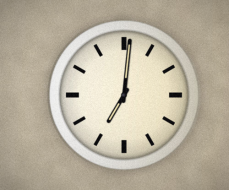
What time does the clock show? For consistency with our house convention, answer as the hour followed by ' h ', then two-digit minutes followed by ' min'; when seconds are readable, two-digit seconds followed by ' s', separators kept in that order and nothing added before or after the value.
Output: 7 h 01 min
